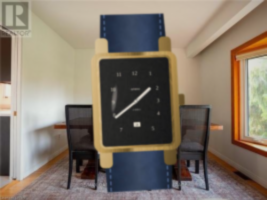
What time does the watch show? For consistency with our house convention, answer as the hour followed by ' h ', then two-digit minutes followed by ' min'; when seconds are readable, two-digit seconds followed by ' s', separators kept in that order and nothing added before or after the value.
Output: 1 h 39 min
